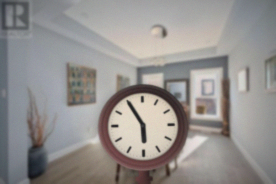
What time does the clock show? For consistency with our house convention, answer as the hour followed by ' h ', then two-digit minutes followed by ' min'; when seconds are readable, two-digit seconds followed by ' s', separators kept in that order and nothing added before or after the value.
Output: 5 h 55 min
